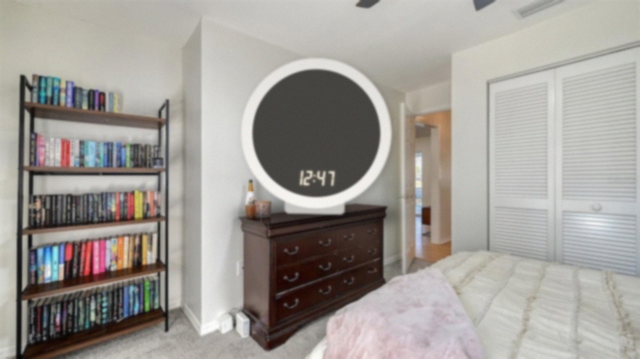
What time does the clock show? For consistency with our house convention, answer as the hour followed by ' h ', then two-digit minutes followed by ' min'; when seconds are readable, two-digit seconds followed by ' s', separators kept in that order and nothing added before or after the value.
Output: 12 h 47 min
